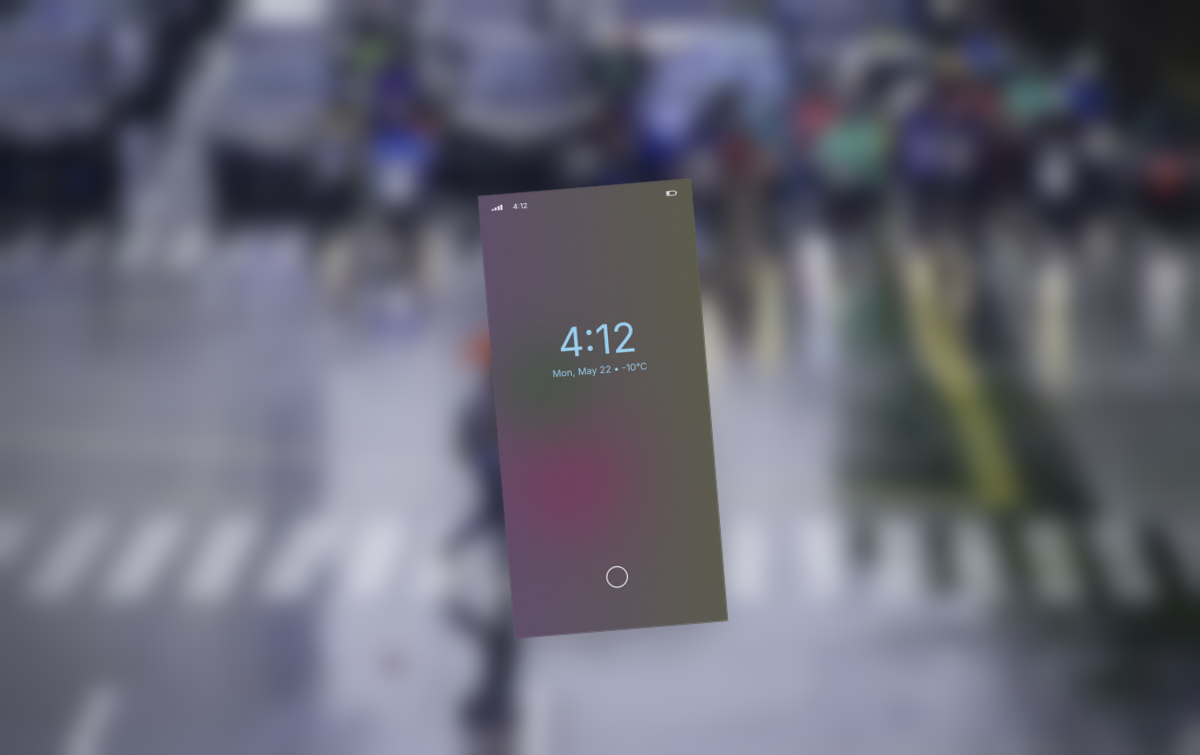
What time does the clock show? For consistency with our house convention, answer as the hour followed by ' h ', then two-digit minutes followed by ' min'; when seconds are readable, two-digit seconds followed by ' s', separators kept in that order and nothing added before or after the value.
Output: 4 h 12 min
